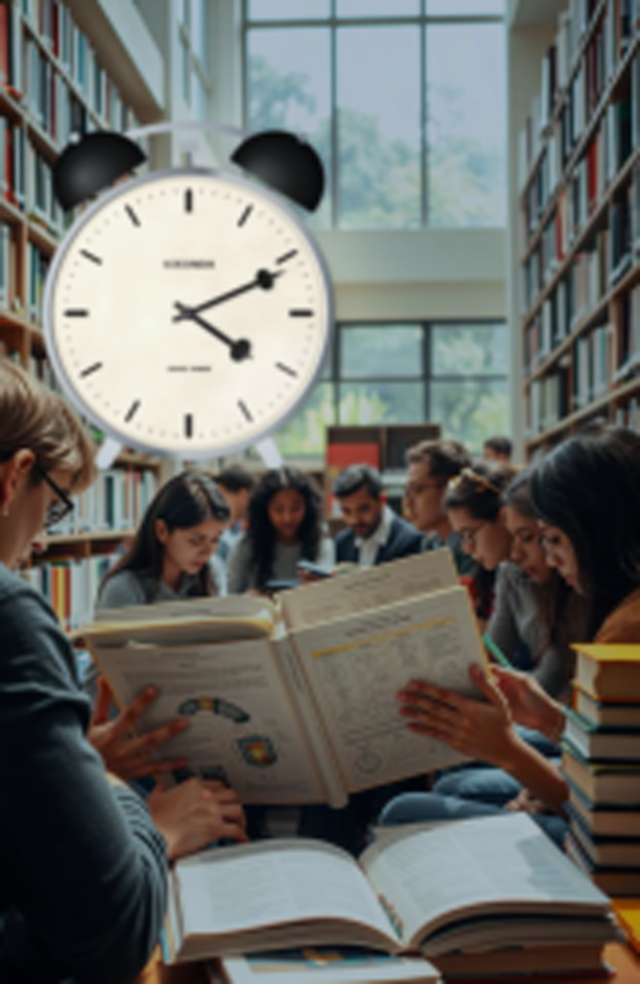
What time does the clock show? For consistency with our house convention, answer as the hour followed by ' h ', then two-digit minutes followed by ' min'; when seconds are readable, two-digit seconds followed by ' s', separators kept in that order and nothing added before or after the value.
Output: 4 h 11 min
